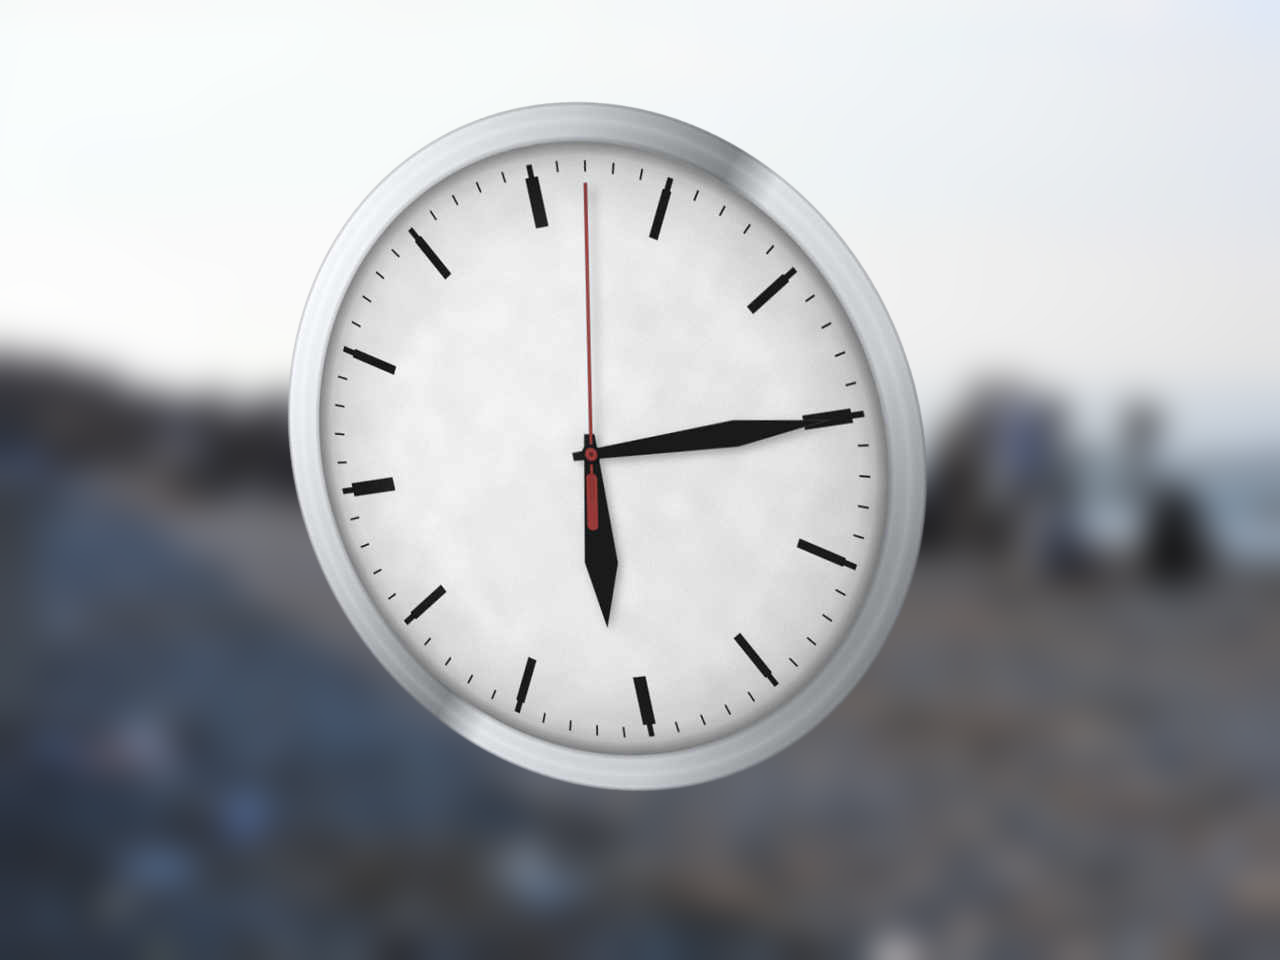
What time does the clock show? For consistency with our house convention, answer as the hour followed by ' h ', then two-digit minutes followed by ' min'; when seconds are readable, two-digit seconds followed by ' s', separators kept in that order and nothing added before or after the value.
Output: 6 h 15 min 02 s
